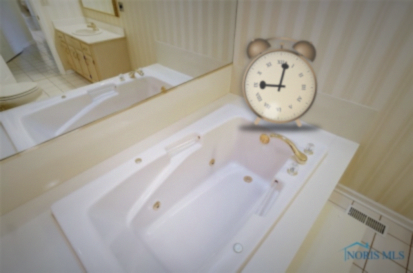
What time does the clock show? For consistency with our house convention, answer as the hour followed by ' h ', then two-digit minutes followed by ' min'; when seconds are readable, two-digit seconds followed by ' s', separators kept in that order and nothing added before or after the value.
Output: 9 h 02 min
